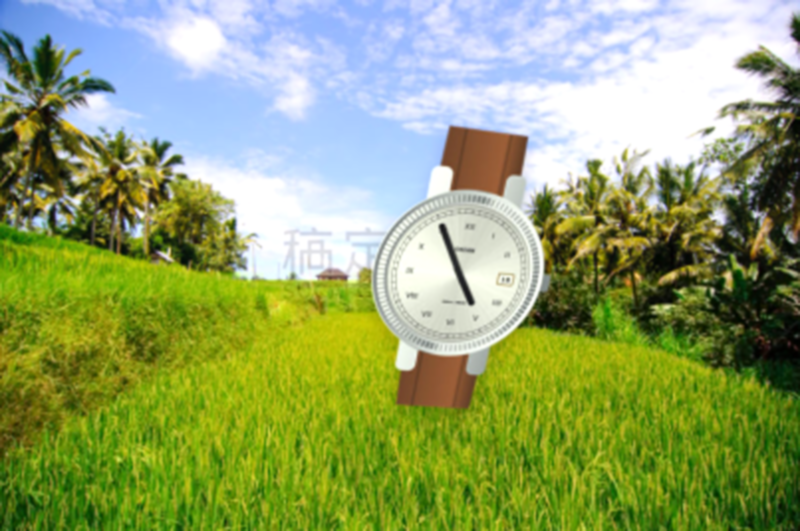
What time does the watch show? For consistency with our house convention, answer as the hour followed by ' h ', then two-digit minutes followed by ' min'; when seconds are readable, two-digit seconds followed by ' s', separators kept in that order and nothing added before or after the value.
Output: 4 h 55 min
